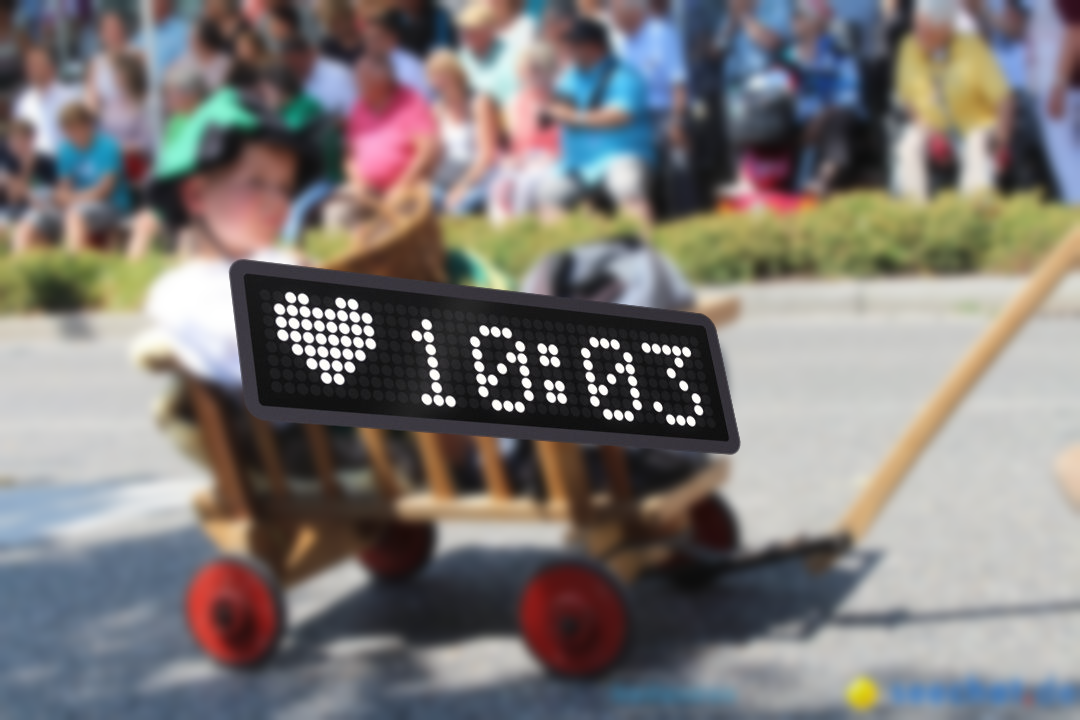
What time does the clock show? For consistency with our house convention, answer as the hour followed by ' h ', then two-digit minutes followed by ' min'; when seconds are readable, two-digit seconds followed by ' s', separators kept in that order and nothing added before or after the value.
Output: 10 h 03 min
